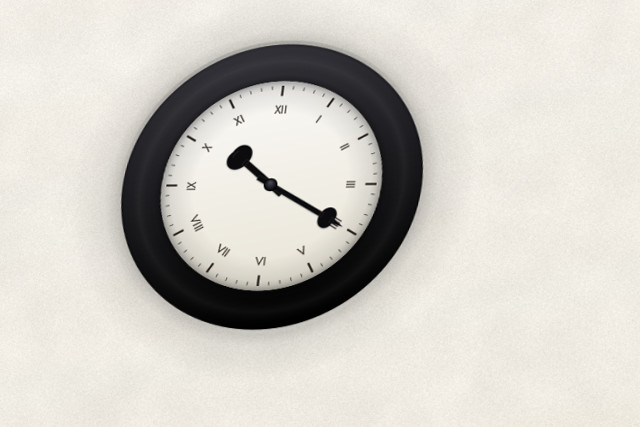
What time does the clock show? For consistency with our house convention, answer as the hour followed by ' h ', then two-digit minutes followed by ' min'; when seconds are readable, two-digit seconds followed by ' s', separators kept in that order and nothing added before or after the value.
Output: 10 h 20 min
